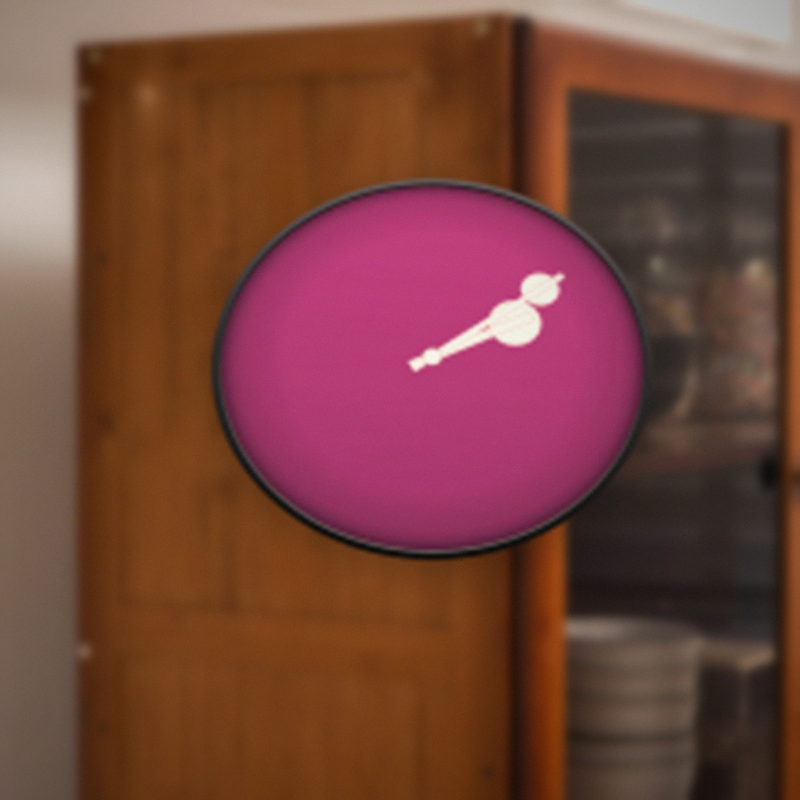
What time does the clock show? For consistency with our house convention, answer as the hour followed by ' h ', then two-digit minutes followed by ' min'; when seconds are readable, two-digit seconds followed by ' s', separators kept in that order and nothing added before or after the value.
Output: 2 h 09 min
